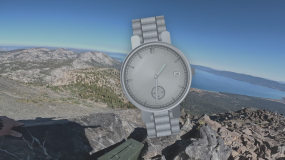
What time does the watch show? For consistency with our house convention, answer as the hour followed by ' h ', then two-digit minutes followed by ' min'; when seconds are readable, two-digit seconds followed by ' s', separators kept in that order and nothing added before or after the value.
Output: 1 h 31 min
